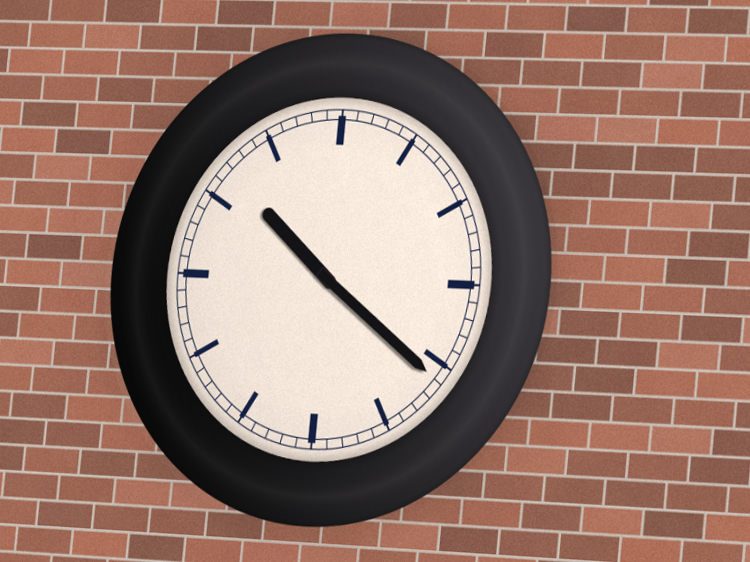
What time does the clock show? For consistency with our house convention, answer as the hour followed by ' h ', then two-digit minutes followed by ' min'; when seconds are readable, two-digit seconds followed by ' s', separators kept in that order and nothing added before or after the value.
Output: 10 h 21 min
